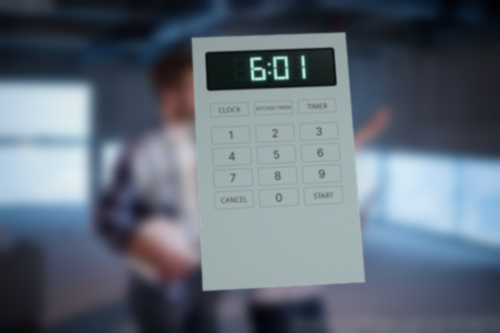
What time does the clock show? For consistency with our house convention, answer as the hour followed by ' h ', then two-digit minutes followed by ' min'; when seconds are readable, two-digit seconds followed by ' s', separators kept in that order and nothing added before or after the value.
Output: 6 h 01 min
